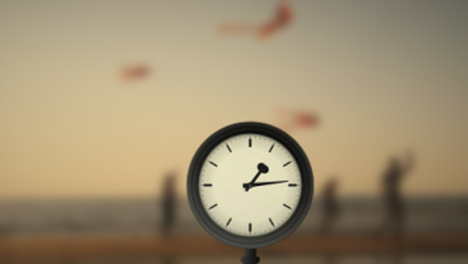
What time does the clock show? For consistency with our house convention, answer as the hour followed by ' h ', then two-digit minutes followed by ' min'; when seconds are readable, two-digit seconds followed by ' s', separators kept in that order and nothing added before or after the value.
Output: 1 h 14 min
